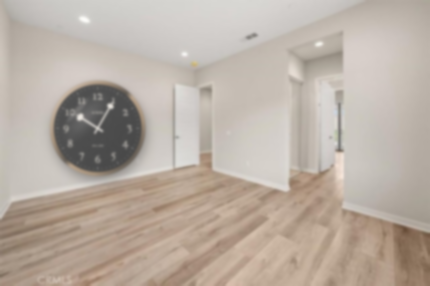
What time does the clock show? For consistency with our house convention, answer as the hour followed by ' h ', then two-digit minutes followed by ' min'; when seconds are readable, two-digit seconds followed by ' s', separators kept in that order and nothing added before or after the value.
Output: 10 h 05 min
